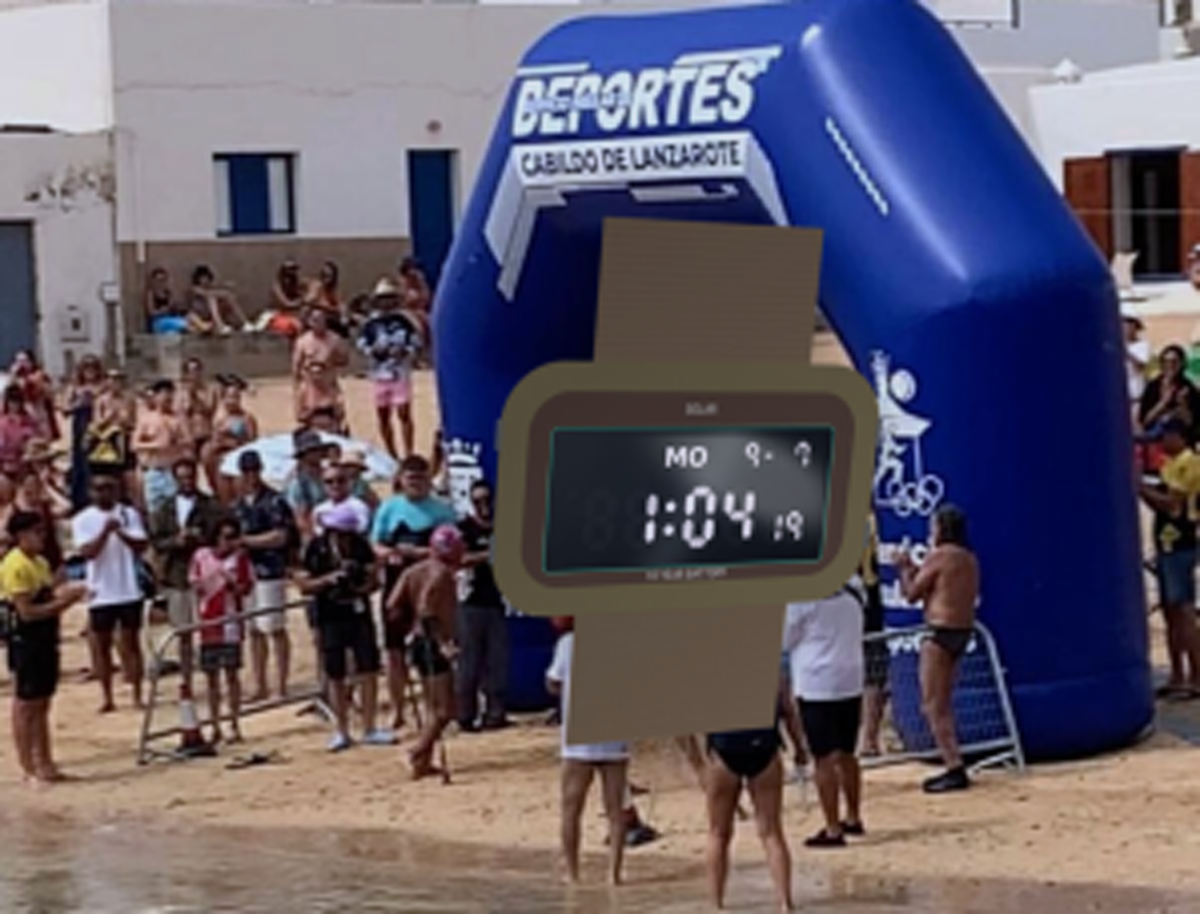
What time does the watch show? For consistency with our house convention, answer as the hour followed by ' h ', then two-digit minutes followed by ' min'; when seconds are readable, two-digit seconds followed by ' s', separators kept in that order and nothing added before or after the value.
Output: 1 h 04 min 19 s
